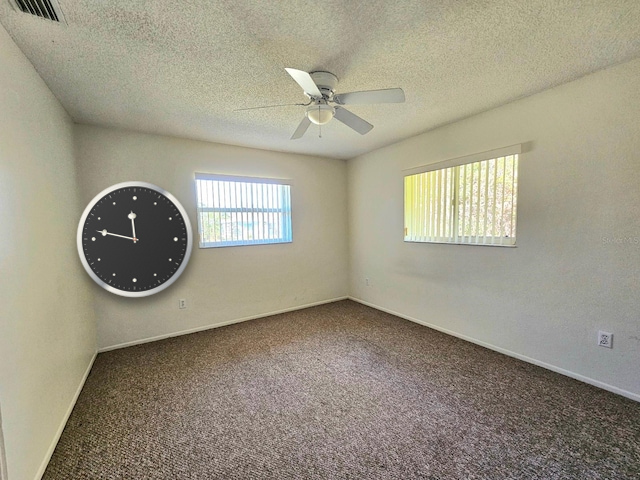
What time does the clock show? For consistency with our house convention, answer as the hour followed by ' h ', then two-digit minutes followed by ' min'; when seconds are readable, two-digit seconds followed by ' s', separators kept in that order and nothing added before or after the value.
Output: 11 h 47 min
